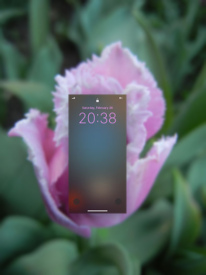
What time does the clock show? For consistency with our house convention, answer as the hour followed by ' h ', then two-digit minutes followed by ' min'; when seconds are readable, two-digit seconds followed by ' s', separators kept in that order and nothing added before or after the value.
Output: 20 h 38 min
